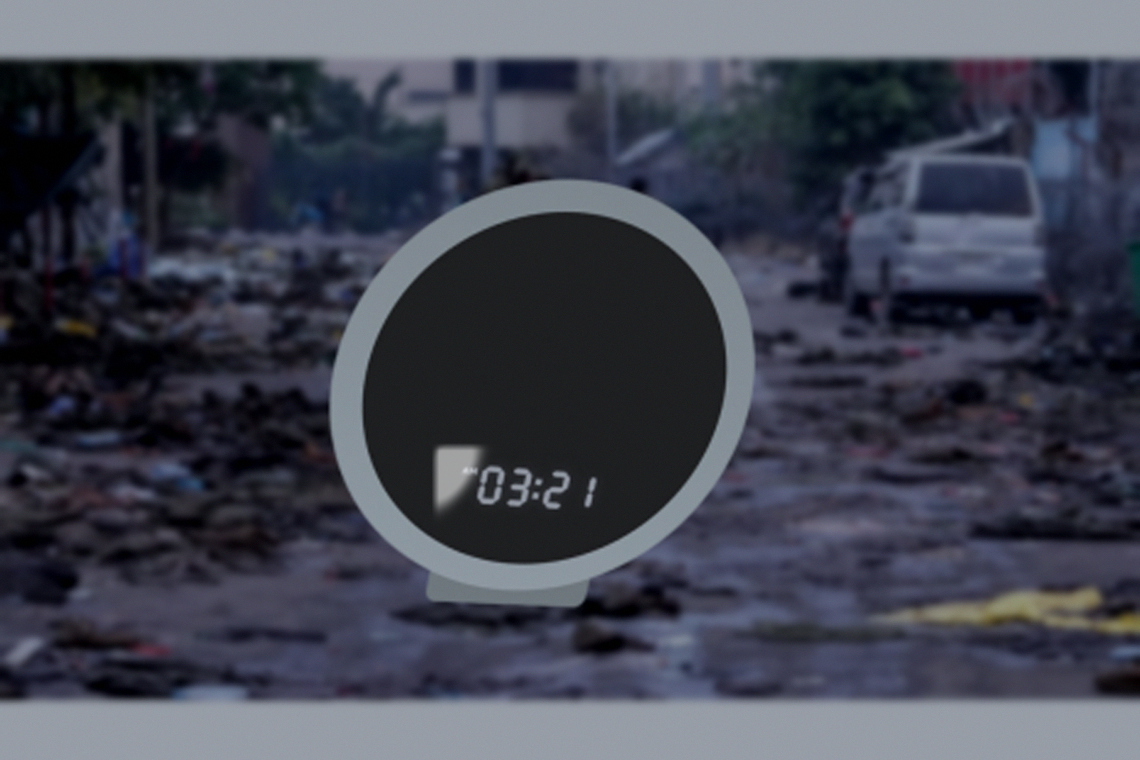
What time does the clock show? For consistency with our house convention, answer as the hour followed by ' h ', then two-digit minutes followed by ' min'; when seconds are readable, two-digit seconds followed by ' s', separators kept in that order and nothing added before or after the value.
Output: 3 h 21 min
